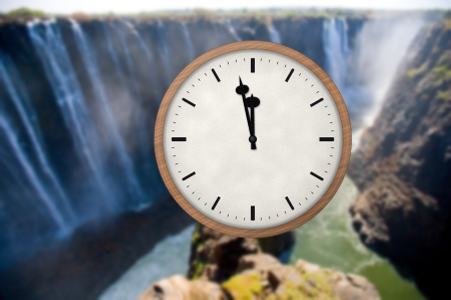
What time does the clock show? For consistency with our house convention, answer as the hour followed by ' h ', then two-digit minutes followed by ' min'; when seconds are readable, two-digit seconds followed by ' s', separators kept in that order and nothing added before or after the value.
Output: 11 h 58 min
